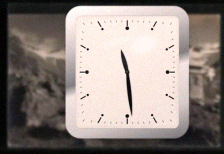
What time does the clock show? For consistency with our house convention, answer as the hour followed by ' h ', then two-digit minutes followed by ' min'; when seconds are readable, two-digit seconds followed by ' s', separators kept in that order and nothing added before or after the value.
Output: 11 h 29 min
